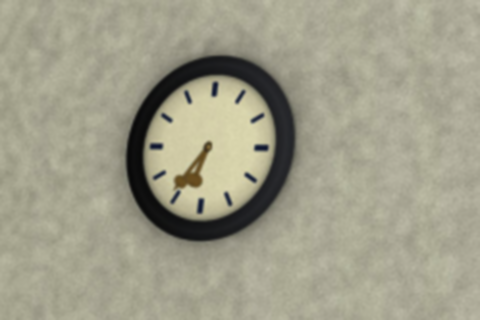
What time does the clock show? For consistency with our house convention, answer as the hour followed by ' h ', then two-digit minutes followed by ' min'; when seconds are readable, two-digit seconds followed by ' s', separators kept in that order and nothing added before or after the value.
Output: 6 h 36 min
